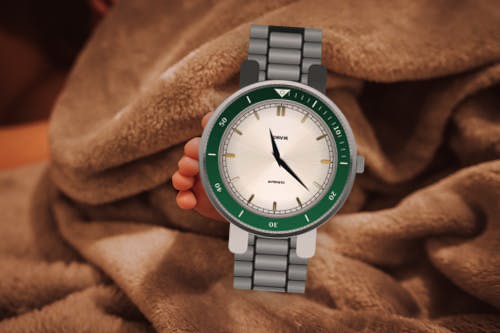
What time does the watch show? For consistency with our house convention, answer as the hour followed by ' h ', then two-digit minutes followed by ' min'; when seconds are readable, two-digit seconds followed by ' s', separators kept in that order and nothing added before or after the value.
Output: 11 h 22 min
